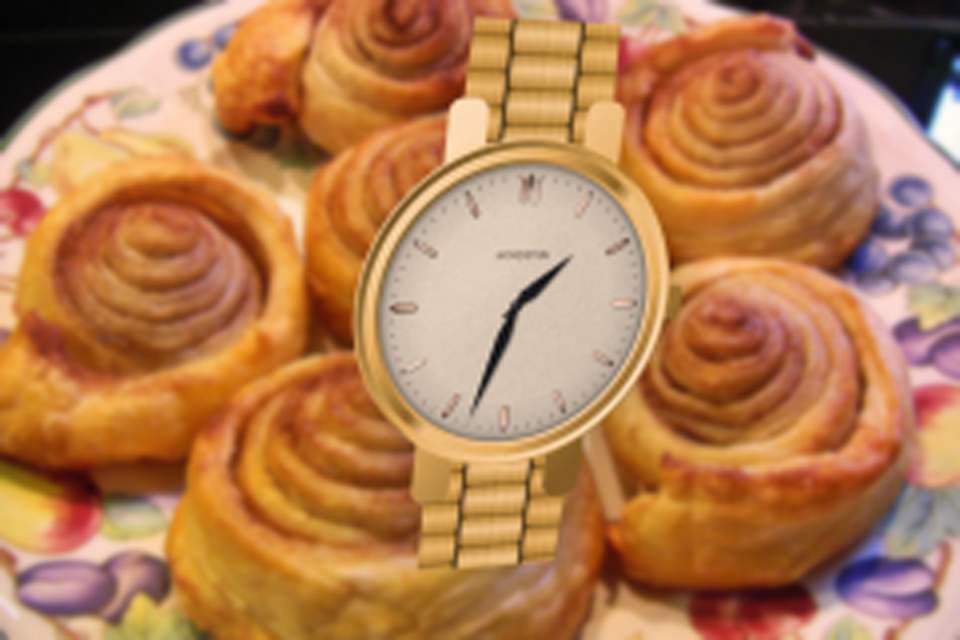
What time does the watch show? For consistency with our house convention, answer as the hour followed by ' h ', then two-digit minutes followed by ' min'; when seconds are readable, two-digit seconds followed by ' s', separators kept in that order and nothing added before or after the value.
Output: 1 h 33 min
